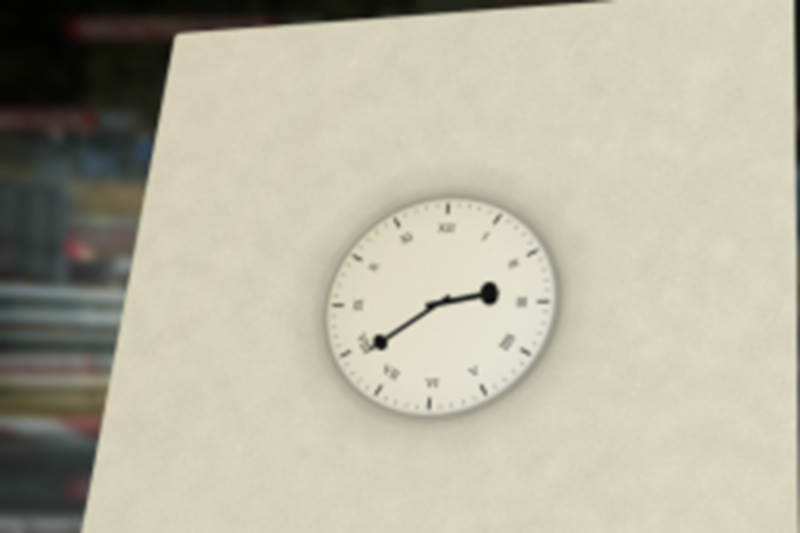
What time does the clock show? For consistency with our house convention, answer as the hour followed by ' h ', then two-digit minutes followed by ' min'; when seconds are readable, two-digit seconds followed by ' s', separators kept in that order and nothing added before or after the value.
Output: 2 h 39 min
